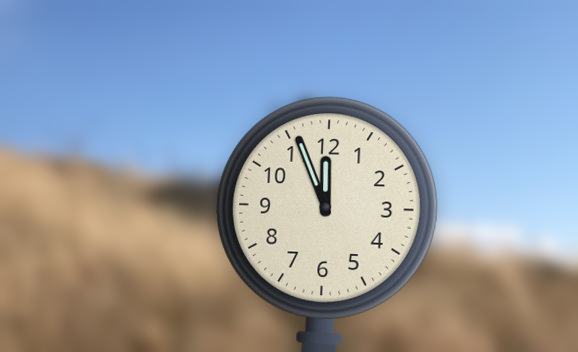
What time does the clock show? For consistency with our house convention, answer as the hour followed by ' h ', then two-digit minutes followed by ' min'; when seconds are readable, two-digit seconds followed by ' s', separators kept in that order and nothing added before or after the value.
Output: 11 h 56 min
